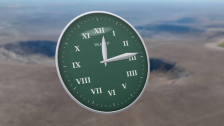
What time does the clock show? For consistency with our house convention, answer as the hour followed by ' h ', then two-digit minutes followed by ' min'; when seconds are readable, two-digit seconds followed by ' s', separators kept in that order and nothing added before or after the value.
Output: 12 h 14 min
